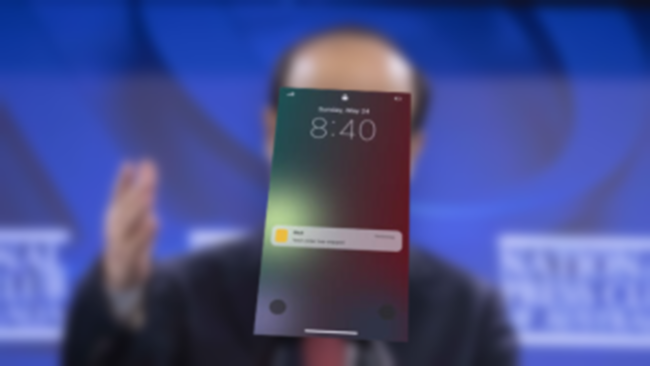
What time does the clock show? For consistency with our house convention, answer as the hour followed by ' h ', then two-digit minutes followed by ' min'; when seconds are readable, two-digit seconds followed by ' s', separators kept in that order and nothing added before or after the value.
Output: 8 h 40 min
